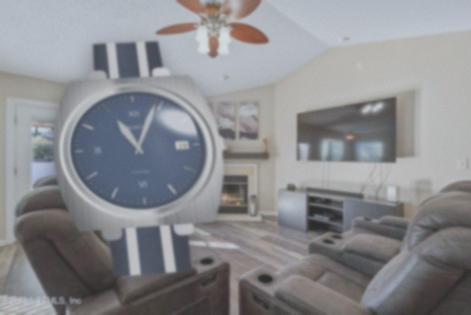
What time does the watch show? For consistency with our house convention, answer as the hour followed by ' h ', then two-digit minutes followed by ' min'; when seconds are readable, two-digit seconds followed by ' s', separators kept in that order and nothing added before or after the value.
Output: 11 h 04 min
